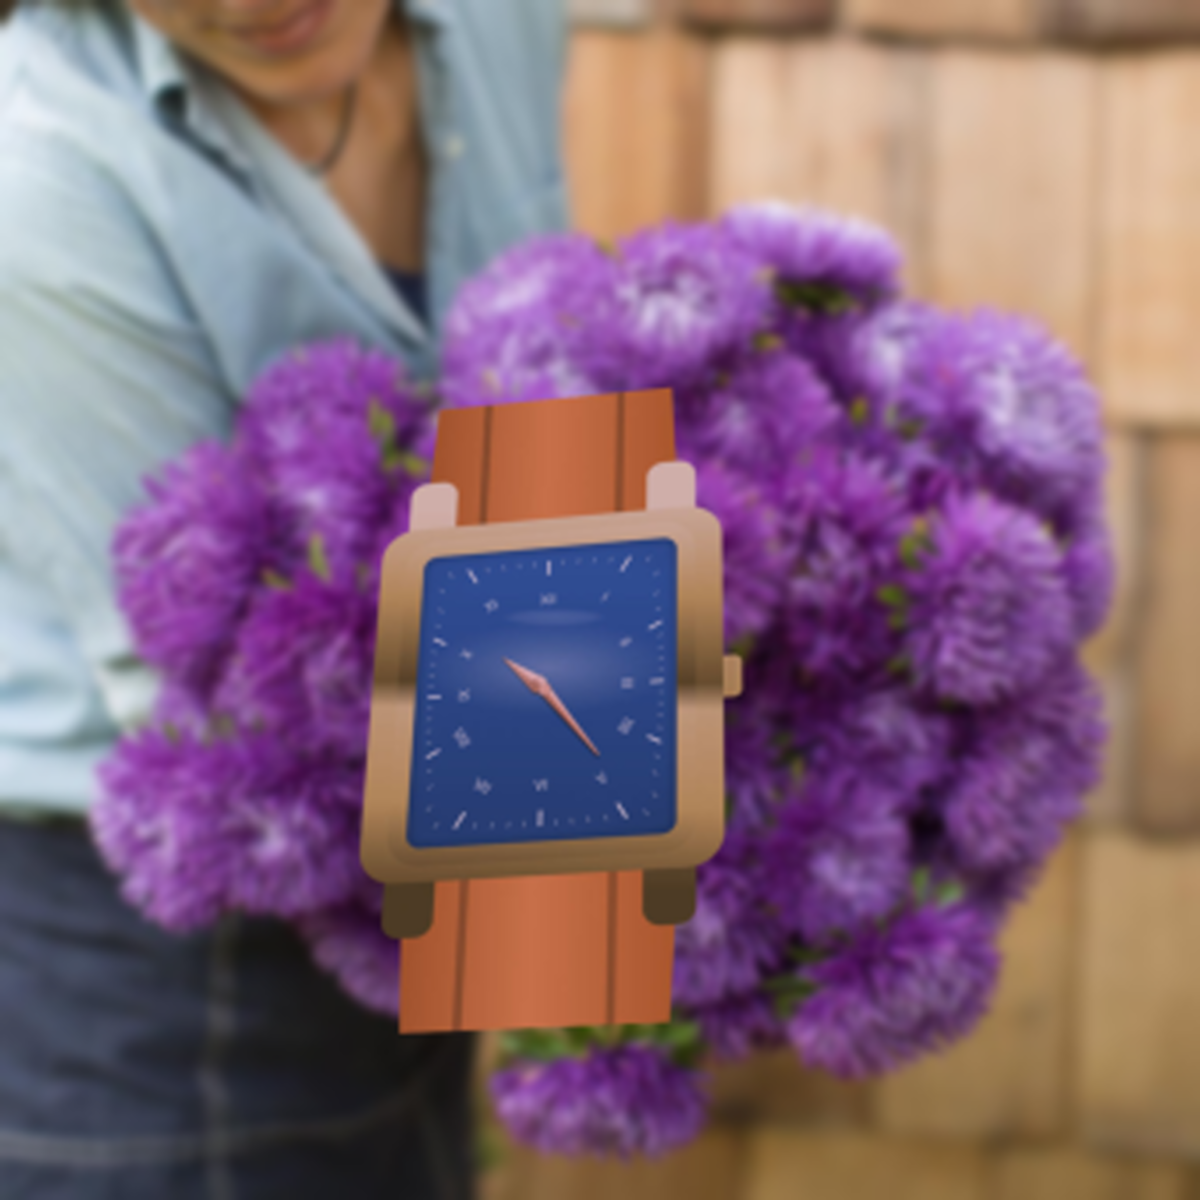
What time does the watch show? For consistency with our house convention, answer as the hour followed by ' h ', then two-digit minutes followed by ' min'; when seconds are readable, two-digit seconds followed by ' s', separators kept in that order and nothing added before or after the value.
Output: 10 h 24 min
